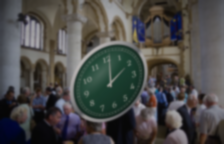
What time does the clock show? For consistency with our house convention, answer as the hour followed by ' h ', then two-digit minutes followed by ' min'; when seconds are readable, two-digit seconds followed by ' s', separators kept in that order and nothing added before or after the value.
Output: 2 h 01 min
